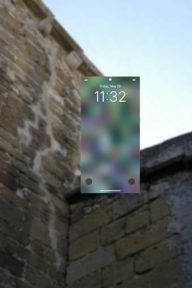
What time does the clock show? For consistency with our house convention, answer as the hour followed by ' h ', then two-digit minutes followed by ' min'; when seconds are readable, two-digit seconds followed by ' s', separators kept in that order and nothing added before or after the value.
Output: 11 h 32 min
